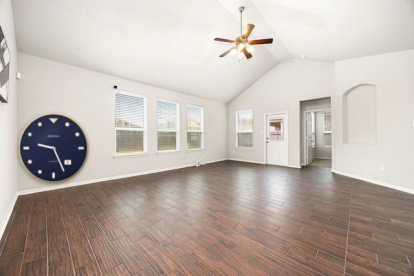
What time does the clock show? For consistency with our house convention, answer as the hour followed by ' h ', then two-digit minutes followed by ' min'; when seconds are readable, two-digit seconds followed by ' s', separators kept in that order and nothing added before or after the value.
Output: 9 h 26 min
